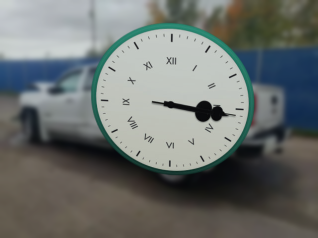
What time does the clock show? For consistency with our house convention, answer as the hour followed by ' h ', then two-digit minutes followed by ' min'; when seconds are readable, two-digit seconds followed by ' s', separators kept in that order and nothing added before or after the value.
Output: 3 h 16 min 16 s
